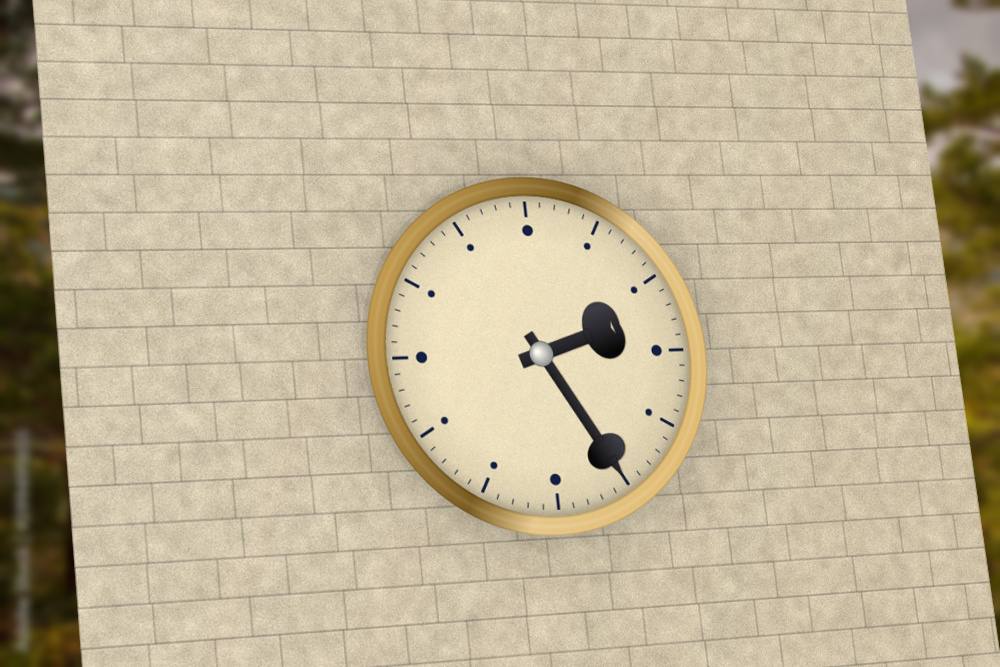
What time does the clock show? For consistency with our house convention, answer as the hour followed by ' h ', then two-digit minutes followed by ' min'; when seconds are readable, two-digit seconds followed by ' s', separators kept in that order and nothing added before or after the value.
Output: 2 h 25 min
